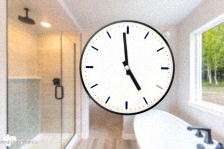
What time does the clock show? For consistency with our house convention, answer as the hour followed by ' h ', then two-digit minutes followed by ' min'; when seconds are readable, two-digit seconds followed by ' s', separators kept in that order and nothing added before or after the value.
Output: 4 h 59 min
